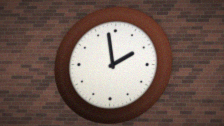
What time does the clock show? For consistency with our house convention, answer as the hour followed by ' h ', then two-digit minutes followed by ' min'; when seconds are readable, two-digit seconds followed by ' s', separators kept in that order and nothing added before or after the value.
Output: 1 h 58 min
